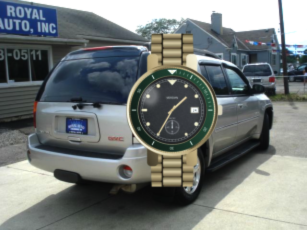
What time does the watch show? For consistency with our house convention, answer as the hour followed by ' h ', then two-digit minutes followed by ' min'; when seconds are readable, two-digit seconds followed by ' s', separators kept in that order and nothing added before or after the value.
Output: 1 h 35 min
